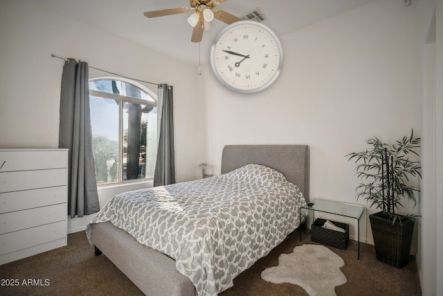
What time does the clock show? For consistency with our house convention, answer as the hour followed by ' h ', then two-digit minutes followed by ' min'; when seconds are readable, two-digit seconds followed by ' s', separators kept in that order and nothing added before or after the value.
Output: 7 h 48 min
